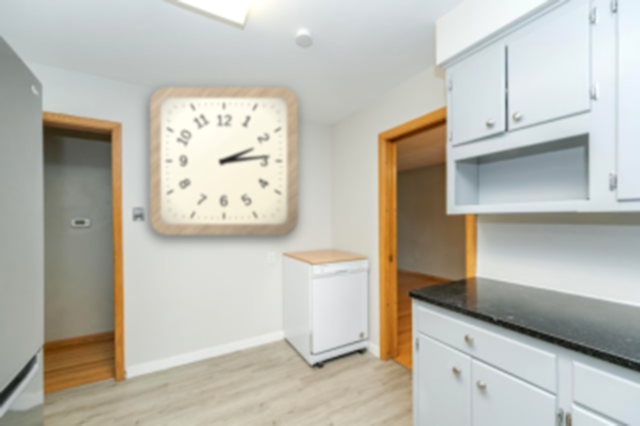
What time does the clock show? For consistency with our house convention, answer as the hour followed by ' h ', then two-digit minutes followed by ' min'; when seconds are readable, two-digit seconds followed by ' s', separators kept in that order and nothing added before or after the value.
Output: 2 h 14 min
